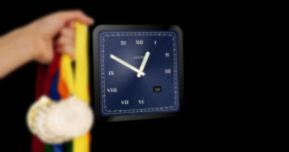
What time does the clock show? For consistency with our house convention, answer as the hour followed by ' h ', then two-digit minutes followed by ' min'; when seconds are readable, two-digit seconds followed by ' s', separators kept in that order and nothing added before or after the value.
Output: 12 h 50 min
